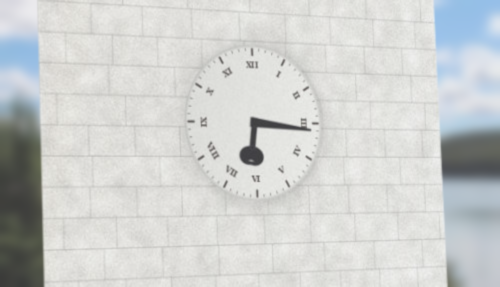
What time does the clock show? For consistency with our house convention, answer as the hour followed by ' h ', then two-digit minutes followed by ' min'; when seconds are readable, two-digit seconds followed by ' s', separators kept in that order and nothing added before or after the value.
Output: 6 h 16 min
